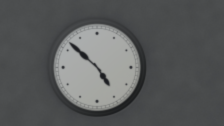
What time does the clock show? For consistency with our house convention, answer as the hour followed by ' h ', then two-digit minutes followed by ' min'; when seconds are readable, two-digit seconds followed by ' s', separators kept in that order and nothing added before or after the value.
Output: 4 h 52 min
